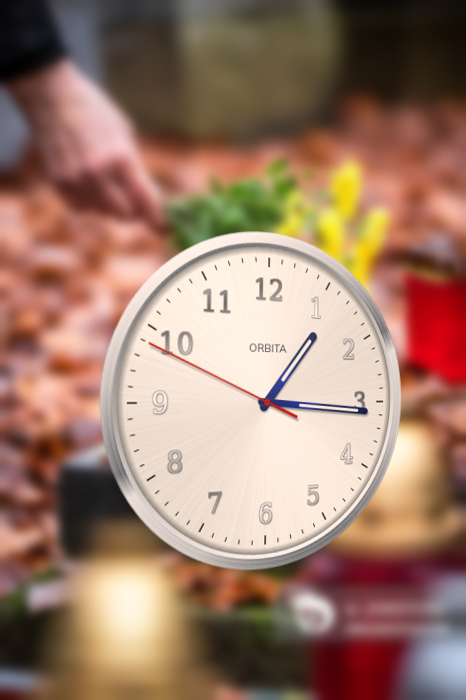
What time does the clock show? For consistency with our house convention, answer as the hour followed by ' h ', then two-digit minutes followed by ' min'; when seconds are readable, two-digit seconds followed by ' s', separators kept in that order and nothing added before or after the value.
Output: 1 h 15 min 49 s
